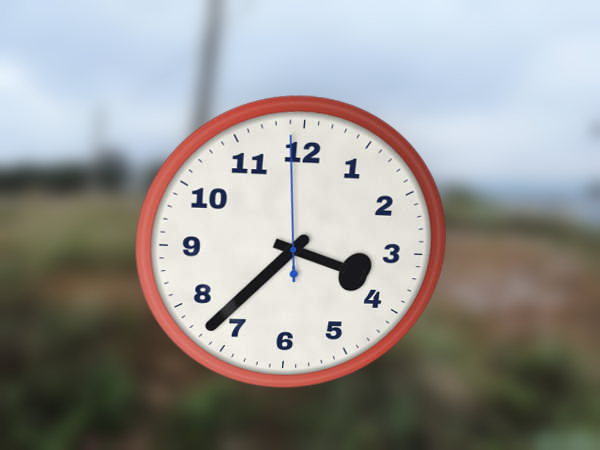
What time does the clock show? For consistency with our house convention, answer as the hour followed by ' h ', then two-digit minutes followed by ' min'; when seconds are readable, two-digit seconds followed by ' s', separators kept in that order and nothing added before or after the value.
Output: 3 h 36 min 59 s
